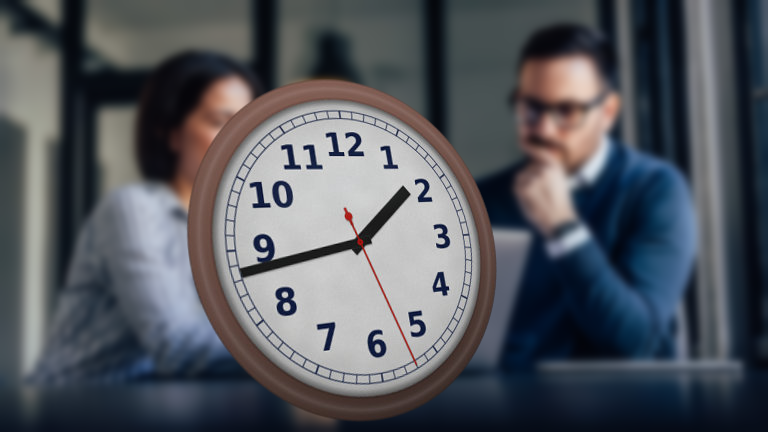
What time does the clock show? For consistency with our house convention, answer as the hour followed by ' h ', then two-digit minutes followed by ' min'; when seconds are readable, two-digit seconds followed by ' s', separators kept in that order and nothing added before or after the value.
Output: 1 h 43 min 27 s
